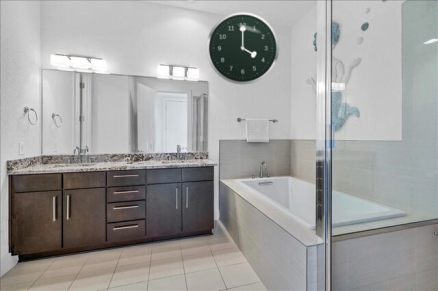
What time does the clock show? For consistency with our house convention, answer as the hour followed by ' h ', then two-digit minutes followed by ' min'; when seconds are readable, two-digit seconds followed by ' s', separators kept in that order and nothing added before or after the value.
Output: 4 h 00 min
